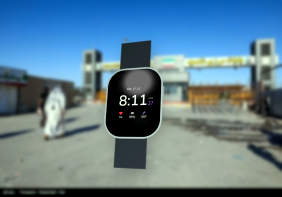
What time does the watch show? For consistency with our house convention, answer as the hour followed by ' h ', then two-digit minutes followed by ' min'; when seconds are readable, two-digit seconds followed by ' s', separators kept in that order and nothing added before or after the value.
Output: 8 h 11 min
